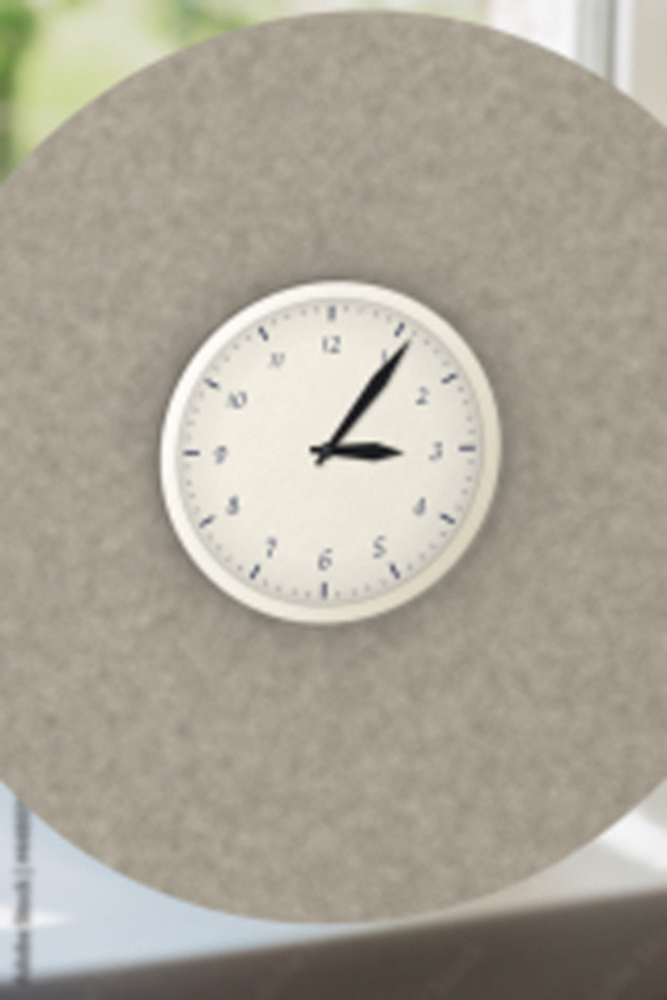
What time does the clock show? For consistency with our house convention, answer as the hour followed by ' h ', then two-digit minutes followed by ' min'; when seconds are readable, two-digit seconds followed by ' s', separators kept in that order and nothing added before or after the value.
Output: 3 h 06 min
